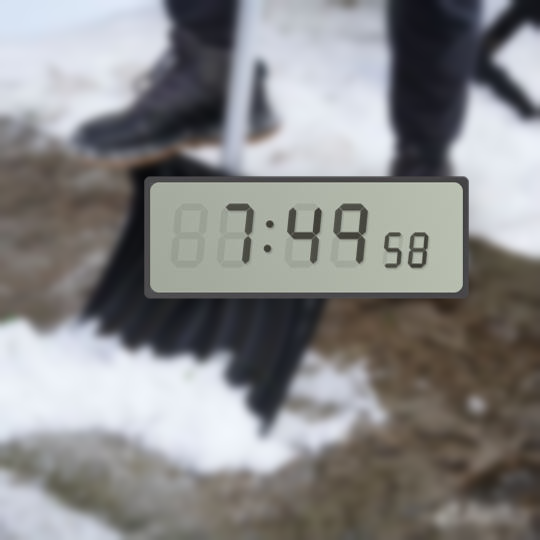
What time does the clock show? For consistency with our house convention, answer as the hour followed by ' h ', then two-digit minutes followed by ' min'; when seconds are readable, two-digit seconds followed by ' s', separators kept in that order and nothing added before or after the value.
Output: 7 h 49 min 58 s
